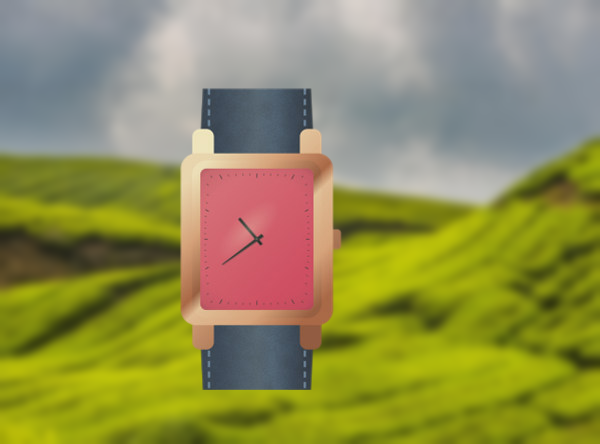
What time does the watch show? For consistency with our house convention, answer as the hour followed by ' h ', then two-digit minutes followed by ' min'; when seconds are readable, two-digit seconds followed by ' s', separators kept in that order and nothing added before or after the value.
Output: 10 h 39 min
